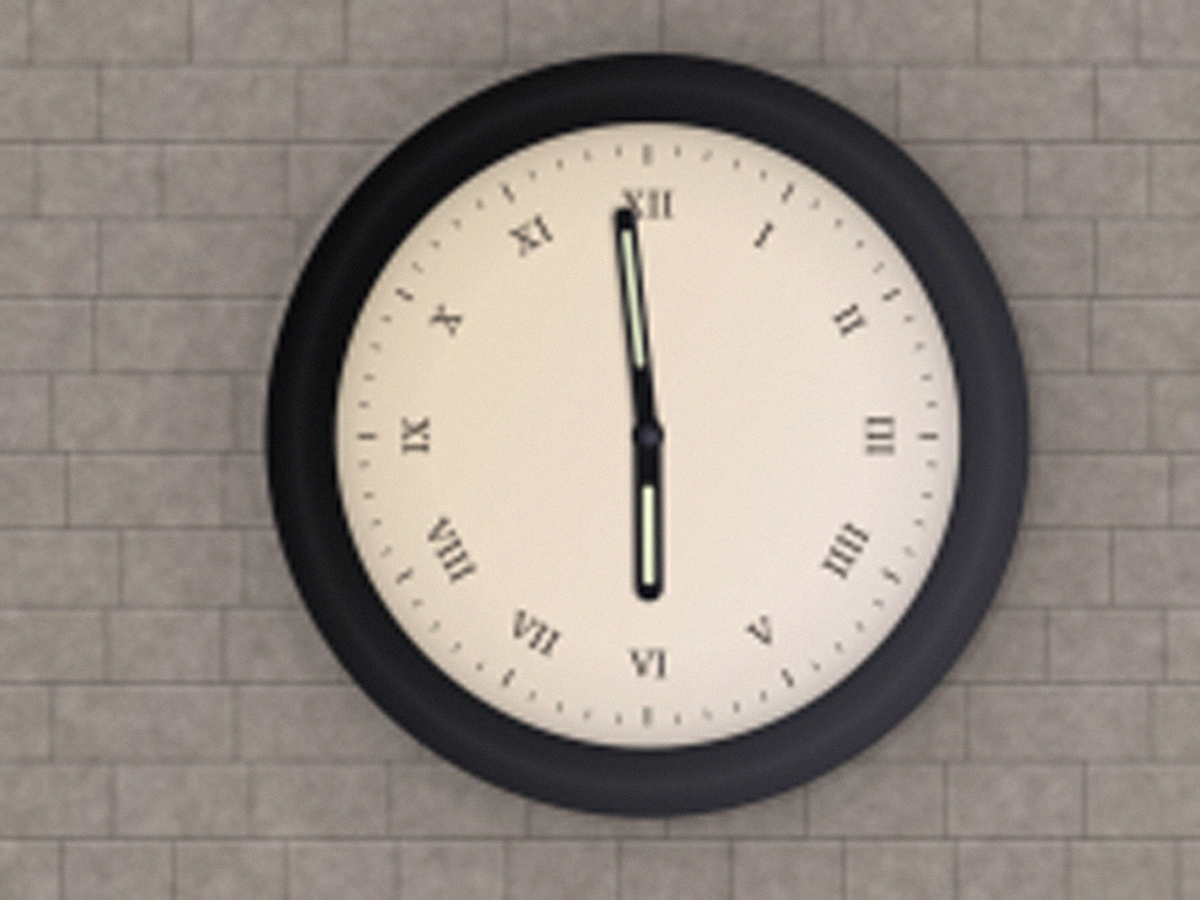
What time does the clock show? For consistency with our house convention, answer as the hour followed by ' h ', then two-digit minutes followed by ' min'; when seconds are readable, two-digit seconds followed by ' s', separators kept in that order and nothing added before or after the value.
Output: 5 h 59 min
